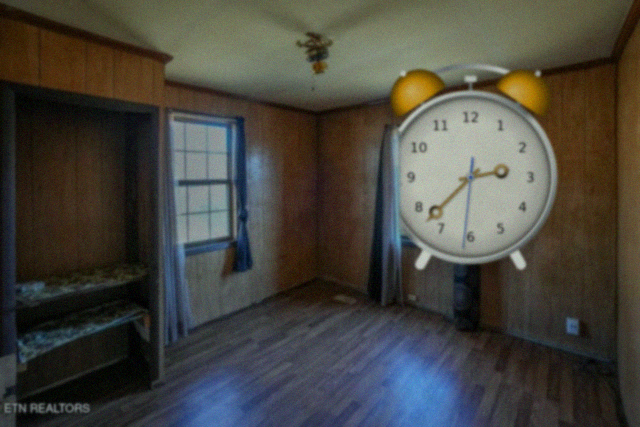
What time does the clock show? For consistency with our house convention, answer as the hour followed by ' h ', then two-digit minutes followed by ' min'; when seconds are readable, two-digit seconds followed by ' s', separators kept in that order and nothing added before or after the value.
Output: 2 h 37 min 31 s
